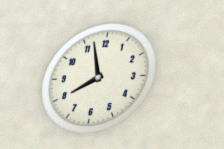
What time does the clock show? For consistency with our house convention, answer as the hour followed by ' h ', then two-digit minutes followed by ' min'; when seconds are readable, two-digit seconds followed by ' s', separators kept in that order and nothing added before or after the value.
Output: 7 h 57 min
